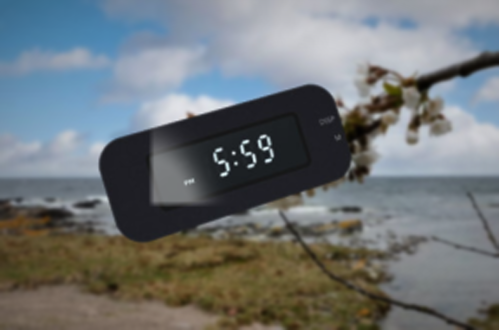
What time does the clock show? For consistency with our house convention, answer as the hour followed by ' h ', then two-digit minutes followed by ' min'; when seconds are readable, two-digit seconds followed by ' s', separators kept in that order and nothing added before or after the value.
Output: 5 h 59 min
